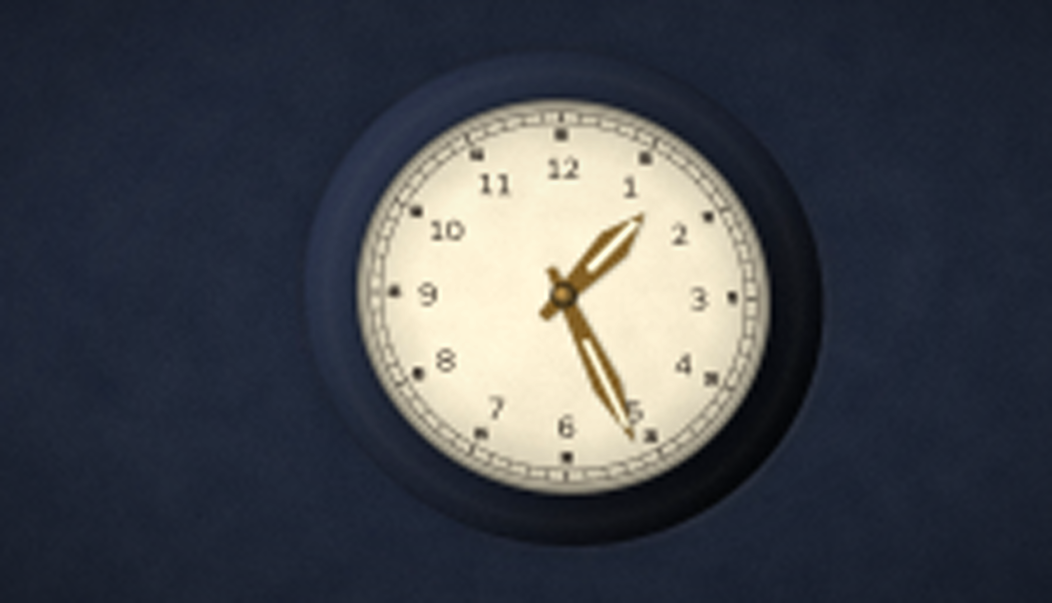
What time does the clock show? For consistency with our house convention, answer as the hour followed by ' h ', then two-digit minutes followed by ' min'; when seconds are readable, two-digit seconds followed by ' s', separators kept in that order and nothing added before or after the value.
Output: 1 h 26 min
